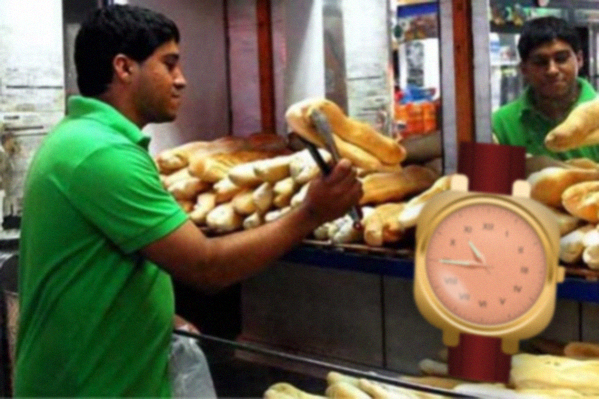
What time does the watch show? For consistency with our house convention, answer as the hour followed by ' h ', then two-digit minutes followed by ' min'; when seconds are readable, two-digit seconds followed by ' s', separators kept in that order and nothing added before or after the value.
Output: 10 h 45 min
